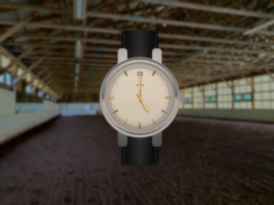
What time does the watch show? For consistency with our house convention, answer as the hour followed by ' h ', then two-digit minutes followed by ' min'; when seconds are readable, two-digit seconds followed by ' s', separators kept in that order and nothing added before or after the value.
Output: 5 h 00 min
